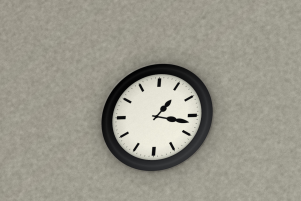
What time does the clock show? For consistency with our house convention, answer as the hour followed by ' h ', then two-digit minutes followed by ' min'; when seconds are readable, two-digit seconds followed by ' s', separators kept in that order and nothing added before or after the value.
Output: 1 h 17 min
